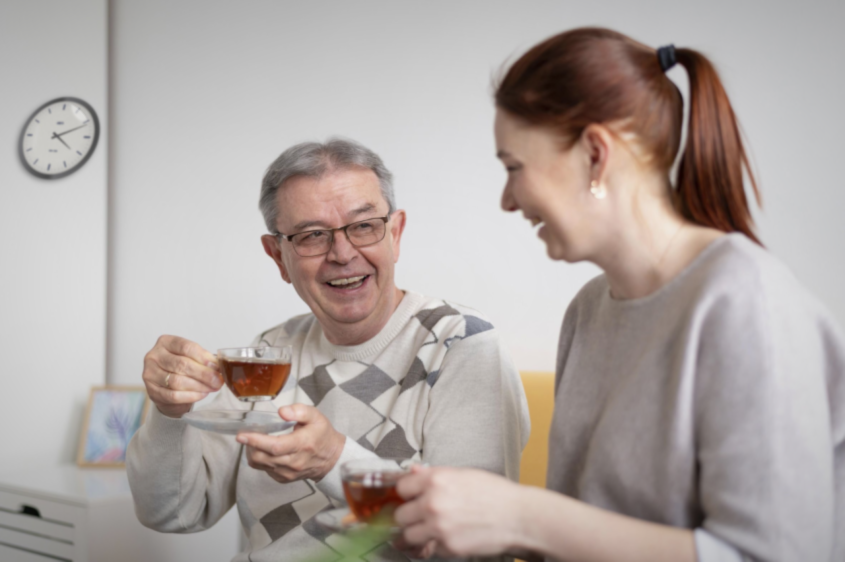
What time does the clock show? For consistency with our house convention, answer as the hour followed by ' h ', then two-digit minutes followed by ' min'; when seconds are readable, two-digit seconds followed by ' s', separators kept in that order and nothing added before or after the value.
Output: 4 h 11 min
